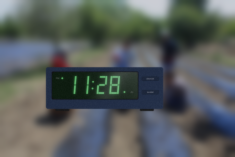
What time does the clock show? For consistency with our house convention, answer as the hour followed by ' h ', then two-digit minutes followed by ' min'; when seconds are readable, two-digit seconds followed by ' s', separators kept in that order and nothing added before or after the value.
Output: 11 h 28 min
